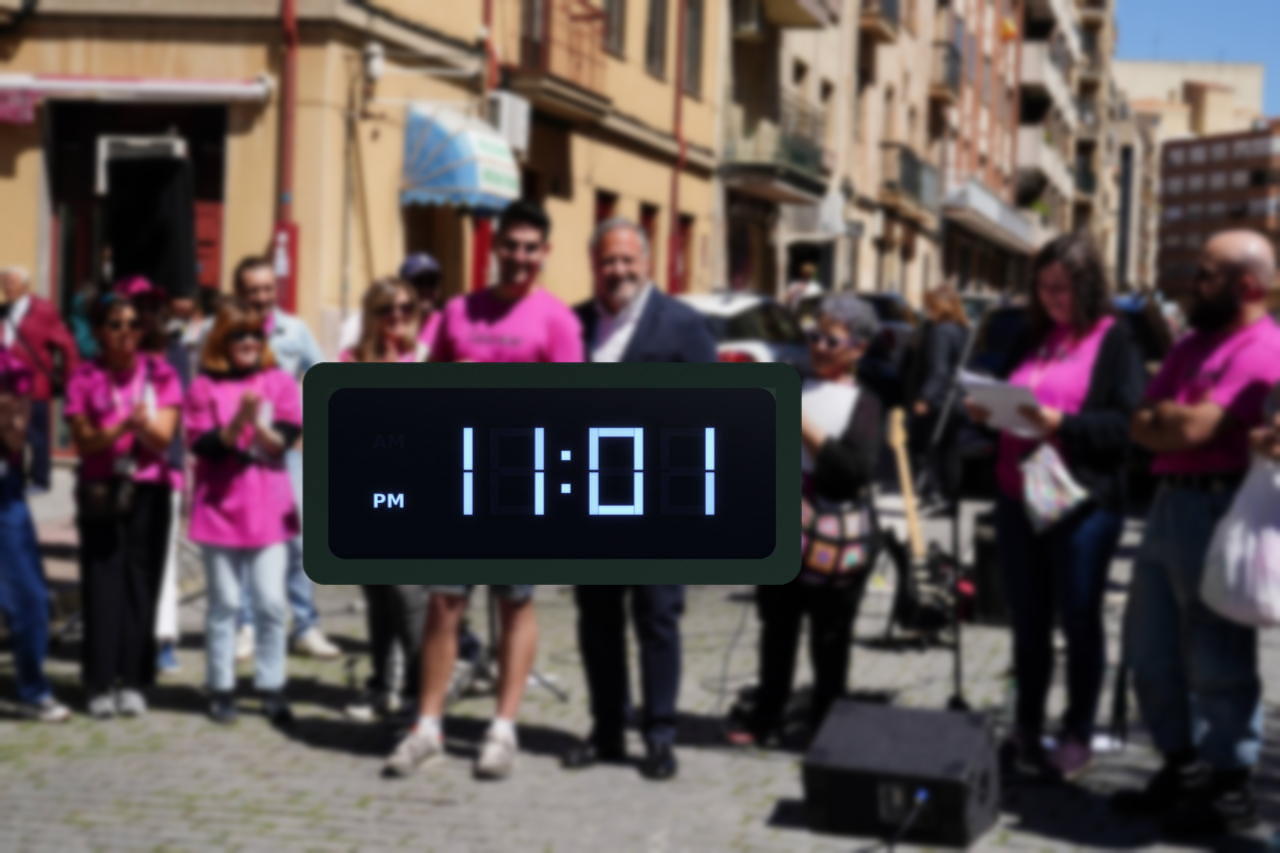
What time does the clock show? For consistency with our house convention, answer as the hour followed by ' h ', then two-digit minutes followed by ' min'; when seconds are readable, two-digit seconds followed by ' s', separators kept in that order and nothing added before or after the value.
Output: 11 h 01 min
